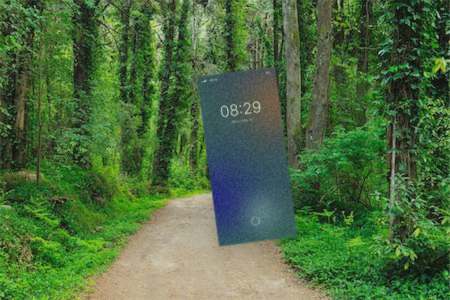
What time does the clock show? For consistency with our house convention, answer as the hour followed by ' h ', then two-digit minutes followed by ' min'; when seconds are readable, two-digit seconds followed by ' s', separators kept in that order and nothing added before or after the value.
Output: 8 h 29 min
